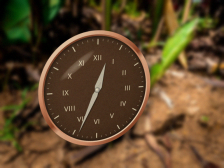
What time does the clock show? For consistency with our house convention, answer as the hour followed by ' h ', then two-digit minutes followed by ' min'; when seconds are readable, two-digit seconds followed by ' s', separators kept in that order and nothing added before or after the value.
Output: 12 h 34 min
